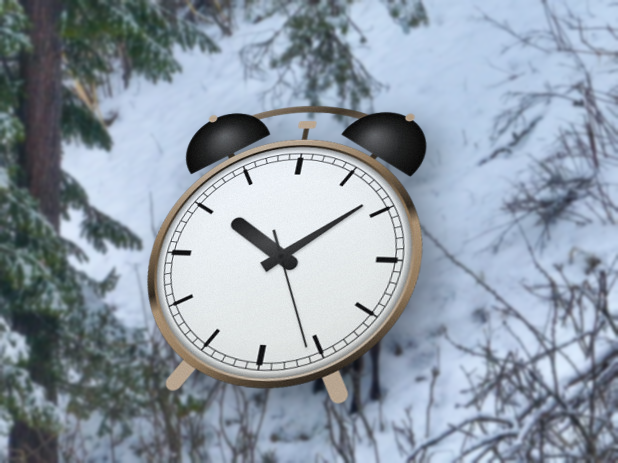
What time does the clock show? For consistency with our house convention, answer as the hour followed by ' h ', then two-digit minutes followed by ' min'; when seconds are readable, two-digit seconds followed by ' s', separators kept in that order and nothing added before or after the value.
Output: 10 h 08 min 26 s
